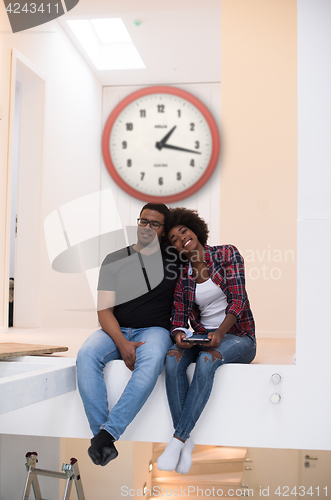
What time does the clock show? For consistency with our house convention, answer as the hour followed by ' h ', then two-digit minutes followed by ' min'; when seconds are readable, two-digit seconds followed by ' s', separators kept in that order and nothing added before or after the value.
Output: 1 h 17 min
